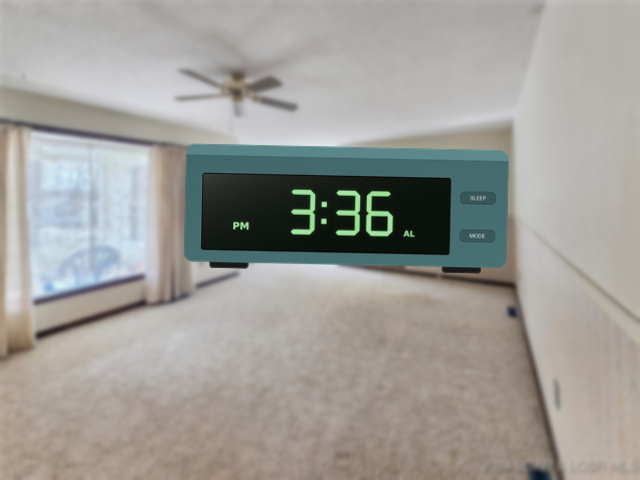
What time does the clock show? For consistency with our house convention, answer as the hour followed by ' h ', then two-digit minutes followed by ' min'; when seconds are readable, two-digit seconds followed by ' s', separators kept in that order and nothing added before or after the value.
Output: 3 h 36 min
